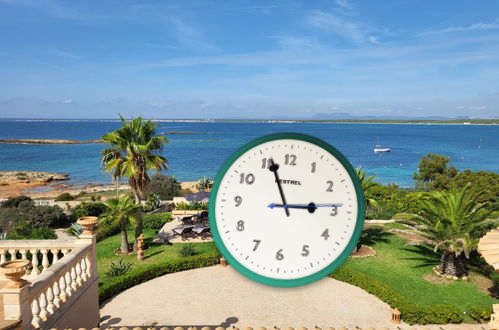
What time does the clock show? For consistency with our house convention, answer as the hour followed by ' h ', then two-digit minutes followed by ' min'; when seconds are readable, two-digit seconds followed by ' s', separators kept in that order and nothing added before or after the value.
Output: 2 h 56 min 14 s
